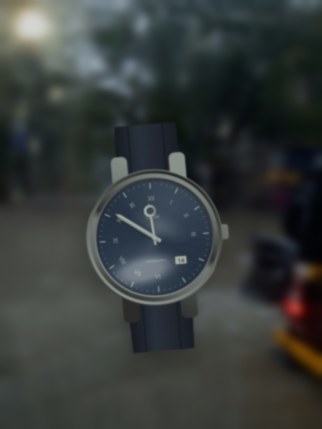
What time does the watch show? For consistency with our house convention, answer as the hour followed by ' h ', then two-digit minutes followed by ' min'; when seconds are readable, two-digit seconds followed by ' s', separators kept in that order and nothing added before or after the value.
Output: 11 h 51 min
